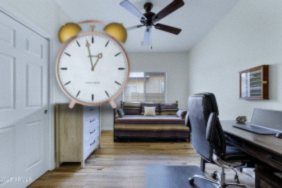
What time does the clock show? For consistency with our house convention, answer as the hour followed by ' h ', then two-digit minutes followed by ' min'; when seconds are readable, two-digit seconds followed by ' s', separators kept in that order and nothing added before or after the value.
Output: 12 h 58 min
